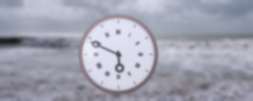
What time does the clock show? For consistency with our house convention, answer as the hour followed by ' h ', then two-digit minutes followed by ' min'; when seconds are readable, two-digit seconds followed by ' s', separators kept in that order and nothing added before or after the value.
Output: 5 h 49 min
